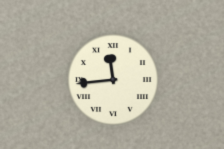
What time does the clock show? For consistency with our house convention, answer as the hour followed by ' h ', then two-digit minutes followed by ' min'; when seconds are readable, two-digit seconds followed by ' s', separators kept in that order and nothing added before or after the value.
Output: 11 h 44 min
